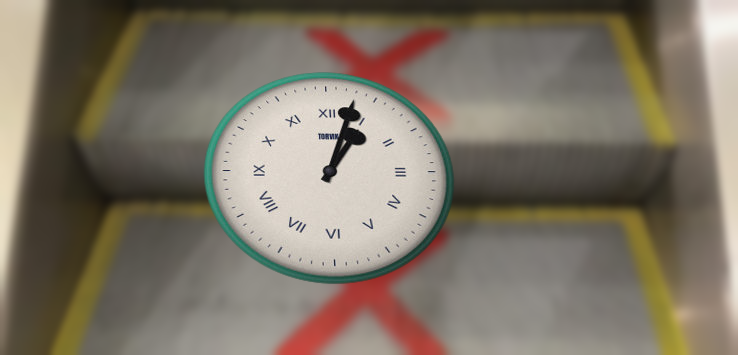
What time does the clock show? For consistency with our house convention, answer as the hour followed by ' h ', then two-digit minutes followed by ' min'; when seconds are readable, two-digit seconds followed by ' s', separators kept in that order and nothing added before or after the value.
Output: 1 h 03 min
